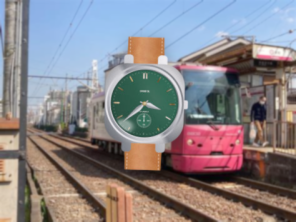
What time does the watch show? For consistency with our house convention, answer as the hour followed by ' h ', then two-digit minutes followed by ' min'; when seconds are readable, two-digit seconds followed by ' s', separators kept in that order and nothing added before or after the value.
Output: 3 h 38 min
